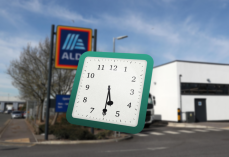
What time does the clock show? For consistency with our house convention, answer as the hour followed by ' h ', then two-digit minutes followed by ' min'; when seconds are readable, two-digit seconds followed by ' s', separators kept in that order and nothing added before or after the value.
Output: 5 h 30 min
